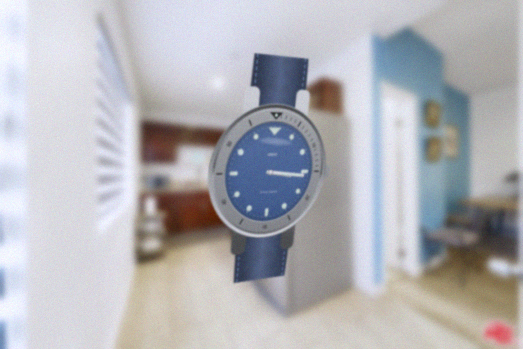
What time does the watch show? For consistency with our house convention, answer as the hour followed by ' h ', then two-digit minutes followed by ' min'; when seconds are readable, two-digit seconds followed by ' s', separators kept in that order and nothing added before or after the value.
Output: 3 h 16 min
